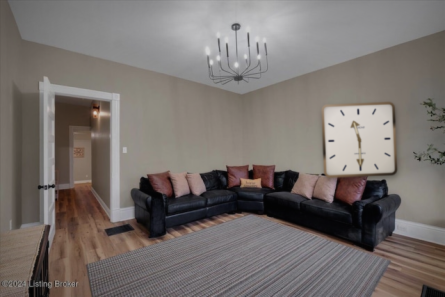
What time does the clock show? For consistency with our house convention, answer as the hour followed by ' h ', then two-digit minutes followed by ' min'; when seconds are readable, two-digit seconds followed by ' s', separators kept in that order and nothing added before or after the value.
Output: 11 h 30 min
